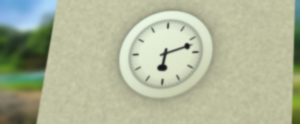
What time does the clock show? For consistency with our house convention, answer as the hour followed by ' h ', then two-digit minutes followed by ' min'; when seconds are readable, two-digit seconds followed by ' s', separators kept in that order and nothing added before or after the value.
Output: 6 h 12 min
